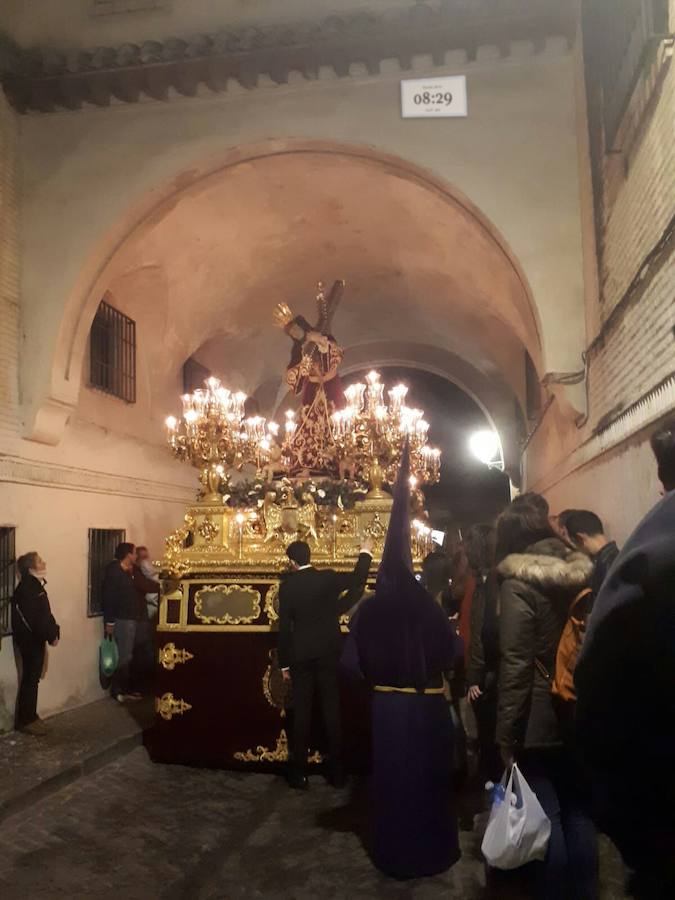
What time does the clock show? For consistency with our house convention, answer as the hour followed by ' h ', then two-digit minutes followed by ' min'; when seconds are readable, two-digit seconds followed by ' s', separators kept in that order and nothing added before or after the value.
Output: 8 h 29 min
